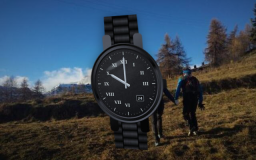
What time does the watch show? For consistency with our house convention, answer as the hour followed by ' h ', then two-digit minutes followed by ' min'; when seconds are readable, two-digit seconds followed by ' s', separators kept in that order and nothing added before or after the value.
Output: 10 h 00 min
